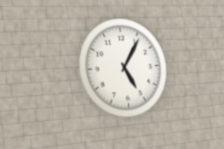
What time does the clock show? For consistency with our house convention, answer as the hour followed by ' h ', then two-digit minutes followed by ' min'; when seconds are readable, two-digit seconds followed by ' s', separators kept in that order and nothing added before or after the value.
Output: 5 h 06 min
